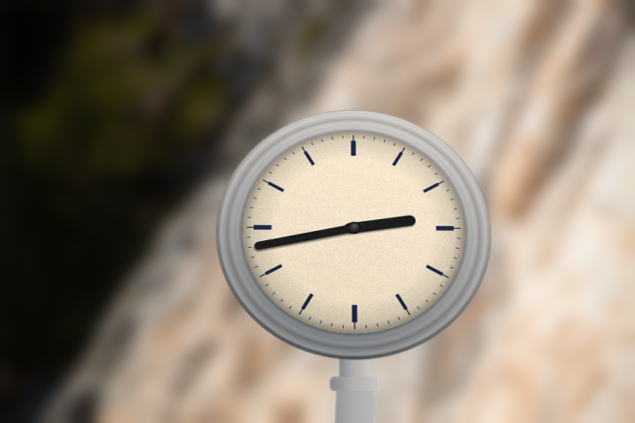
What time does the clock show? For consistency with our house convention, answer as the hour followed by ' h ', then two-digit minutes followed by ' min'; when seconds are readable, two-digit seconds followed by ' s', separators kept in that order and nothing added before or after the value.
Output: 2 h 43 min
